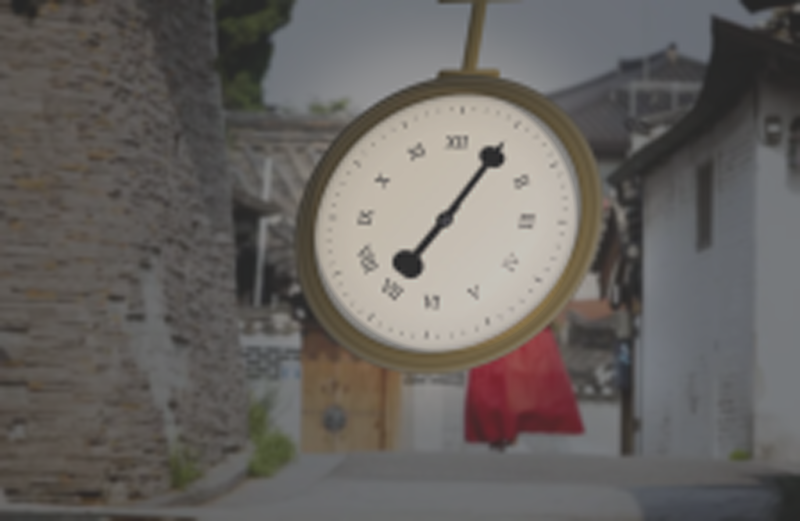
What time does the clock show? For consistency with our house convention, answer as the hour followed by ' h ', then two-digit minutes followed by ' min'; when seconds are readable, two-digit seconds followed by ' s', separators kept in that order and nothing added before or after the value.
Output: 7 h 05 min
